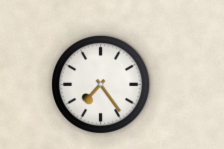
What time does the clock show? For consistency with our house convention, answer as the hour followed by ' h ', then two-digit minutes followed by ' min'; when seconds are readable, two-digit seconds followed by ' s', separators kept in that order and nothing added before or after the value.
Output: 7 h 24 min
